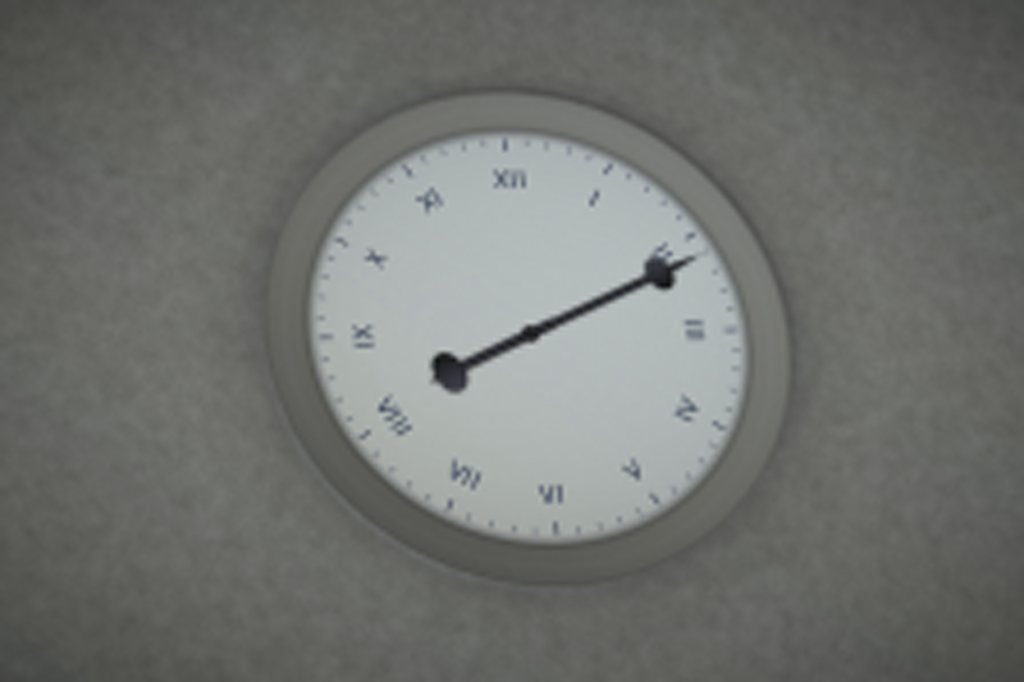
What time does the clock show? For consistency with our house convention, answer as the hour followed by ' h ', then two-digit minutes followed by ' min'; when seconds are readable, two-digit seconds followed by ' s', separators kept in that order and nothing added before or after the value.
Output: 8 h 11 min
